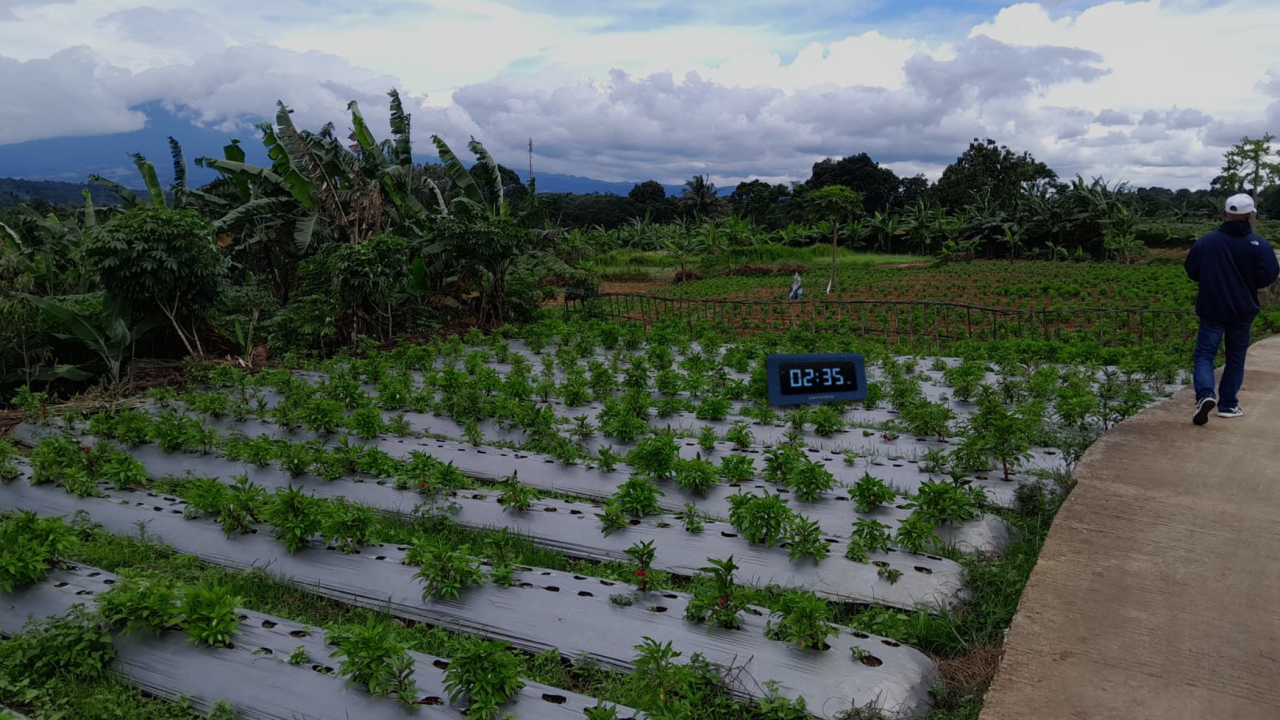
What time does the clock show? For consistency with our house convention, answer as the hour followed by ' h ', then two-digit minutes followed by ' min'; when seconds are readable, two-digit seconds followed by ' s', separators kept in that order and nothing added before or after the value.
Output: 2 h 35 min
